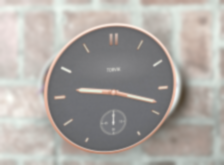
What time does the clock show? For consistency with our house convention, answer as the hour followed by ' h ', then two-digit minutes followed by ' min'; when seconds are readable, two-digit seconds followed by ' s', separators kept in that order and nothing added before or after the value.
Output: 9 h 18 min
